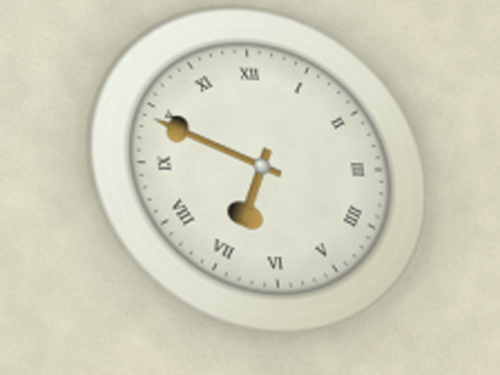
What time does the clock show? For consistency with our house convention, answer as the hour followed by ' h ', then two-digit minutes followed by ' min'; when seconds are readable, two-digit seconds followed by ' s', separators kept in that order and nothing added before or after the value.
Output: 6 h 49 min
